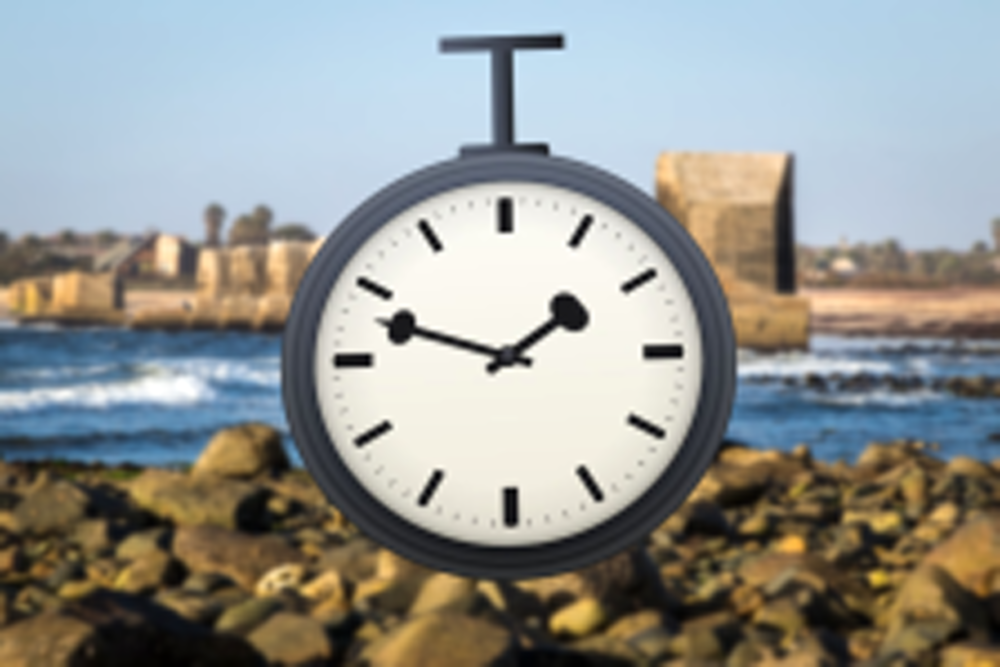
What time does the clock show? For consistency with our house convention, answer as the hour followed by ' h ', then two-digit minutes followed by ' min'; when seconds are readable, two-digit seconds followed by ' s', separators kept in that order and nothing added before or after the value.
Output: 1 h 48 min
